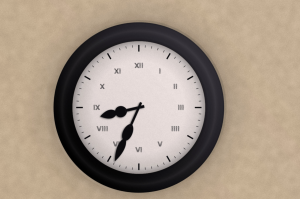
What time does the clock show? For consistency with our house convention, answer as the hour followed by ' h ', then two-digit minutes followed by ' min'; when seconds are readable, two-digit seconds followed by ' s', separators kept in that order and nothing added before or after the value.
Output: 8 h 34 min
